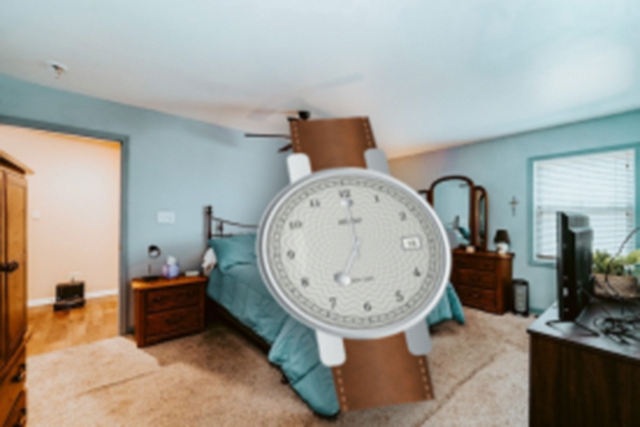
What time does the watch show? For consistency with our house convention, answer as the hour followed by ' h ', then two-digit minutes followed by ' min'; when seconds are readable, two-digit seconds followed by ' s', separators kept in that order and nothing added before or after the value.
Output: 7 h 00 min
